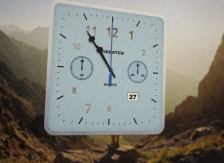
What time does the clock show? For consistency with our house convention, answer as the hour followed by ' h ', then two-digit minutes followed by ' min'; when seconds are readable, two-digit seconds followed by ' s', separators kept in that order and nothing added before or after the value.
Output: 10 h 54 min
